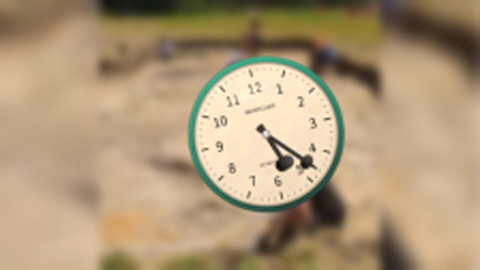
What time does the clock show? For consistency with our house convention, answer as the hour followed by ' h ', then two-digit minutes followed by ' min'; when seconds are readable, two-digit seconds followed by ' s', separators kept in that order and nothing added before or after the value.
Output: 5 h 23 min
